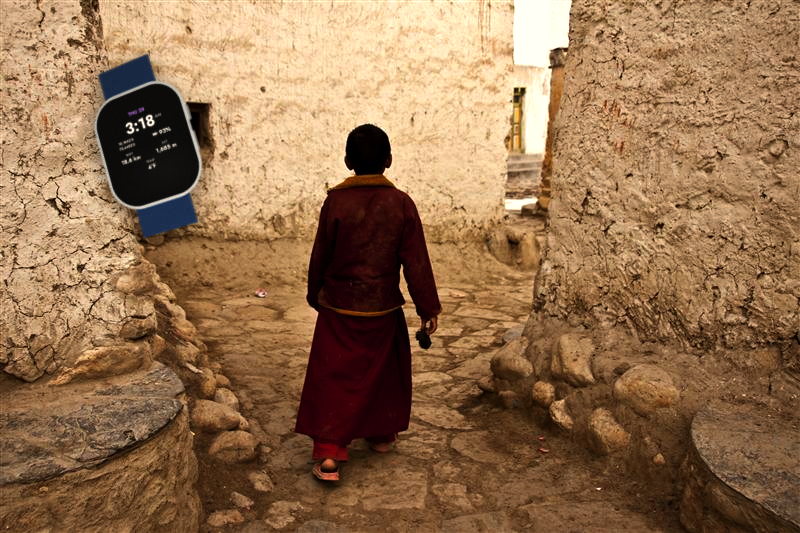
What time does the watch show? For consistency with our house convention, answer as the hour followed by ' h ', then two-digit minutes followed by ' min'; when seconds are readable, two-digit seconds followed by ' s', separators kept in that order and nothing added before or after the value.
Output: 3 h 18 min
